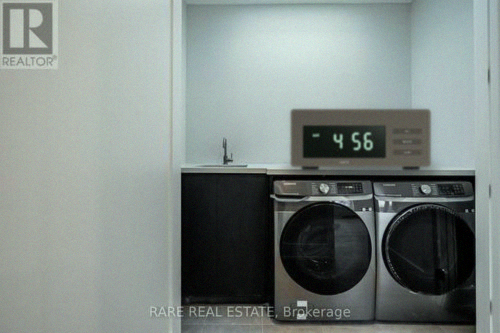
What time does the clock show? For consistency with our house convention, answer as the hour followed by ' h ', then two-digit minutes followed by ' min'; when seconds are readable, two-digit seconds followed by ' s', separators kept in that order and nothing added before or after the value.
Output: 4 h 56 min
